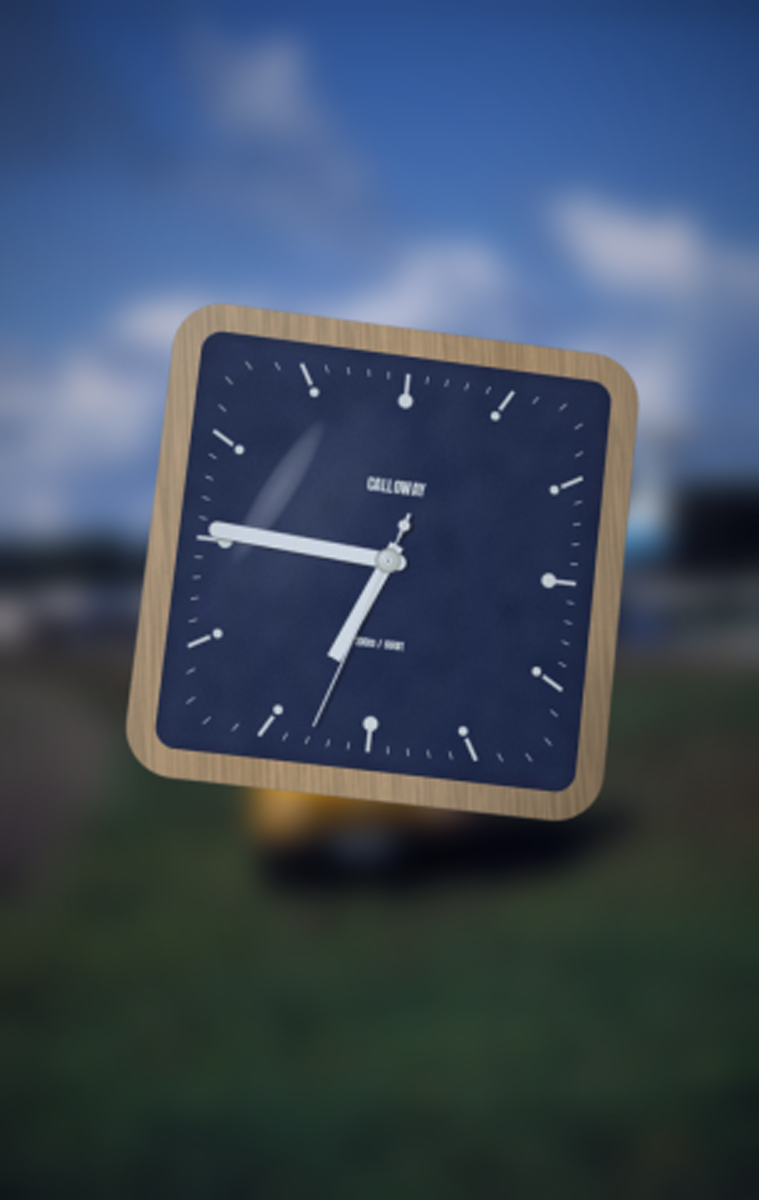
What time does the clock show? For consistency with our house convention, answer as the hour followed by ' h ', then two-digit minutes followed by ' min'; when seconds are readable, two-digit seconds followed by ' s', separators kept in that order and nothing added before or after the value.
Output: 6 h 45 min 33 s
